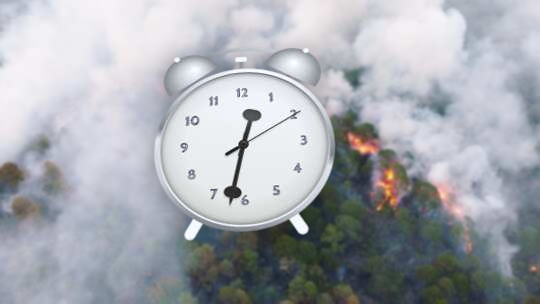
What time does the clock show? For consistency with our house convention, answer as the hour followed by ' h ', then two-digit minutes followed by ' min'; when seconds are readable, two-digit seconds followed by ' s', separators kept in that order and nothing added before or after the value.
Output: 12 h 32 min 10 s
